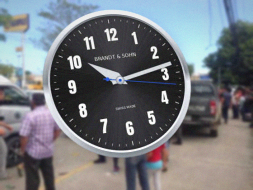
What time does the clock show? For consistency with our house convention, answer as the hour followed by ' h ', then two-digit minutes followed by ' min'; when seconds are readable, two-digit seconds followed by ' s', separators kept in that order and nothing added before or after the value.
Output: 10 h 13 min 17 s
